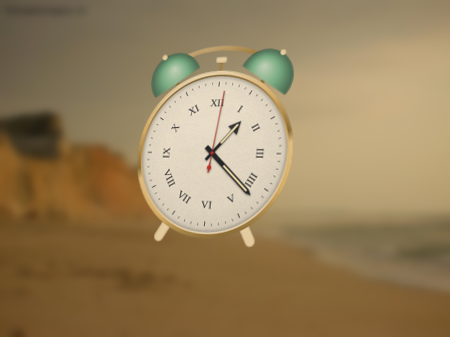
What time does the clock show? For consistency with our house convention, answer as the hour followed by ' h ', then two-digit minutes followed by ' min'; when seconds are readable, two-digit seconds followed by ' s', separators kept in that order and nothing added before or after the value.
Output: 1 h 22 min 01 s
